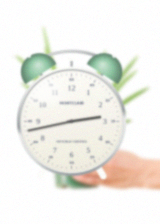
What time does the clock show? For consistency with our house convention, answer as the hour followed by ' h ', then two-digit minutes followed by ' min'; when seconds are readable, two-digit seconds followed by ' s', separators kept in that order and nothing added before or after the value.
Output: 2 h 43 min
